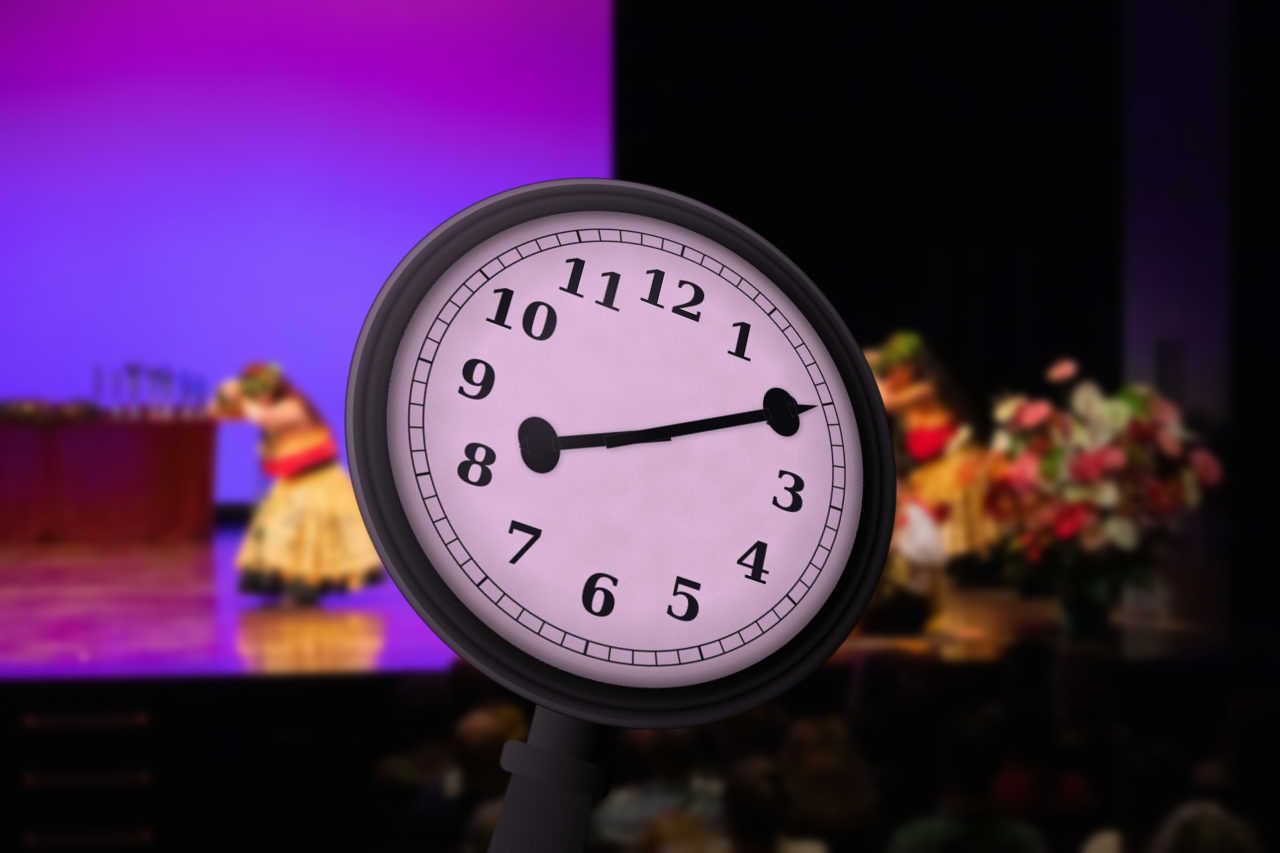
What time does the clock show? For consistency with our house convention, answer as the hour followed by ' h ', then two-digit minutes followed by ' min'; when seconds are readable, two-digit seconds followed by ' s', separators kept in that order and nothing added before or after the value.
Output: 8 h 10 min
